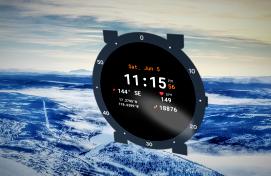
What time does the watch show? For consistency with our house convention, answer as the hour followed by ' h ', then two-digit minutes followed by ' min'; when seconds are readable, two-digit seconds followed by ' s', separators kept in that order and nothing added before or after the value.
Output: 11 h 15 min
